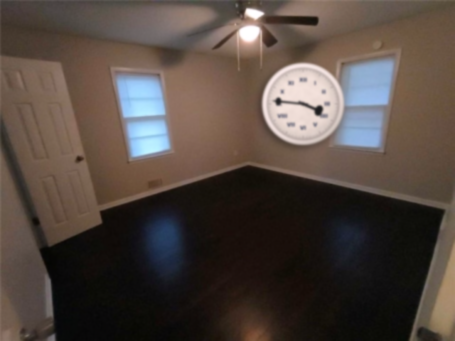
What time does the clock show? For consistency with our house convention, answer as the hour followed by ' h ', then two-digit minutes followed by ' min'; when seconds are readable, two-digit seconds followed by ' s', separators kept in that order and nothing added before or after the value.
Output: 3 h 46 min
